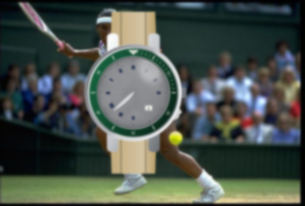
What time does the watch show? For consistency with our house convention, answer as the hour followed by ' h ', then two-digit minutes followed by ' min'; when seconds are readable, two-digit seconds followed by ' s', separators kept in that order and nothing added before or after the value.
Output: 7 h 38 min
